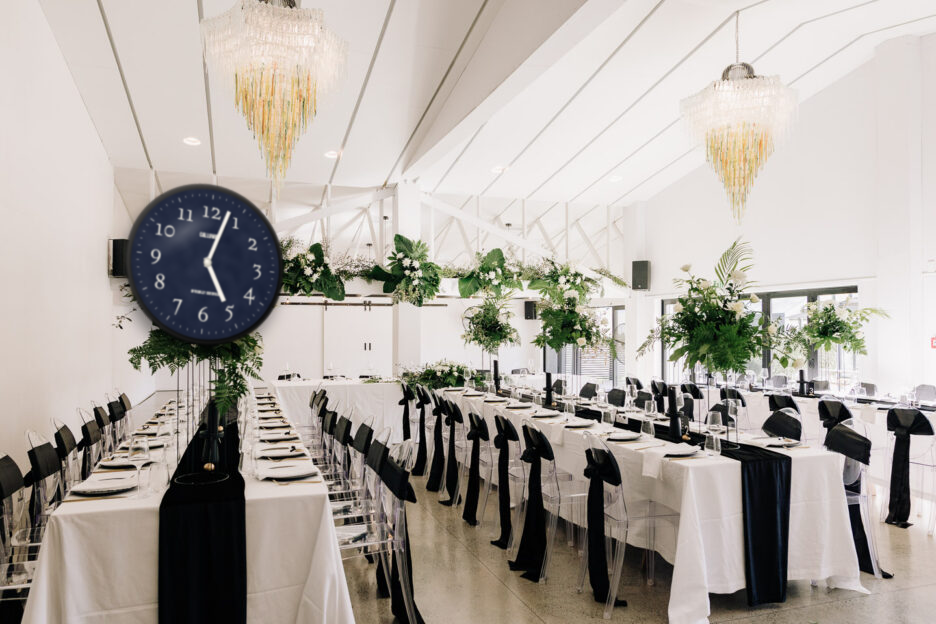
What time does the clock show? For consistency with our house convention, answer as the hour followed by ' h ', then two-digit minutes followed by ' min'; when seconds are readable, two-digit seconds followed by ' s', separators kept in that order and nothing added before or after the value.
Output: 5 h 03 min
